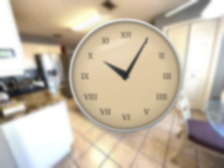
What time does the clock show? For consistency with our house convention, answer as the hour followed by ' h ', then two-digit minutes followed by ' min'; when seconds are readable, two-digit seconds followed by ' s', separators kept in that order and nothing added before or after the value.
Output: 10 h 05 min
